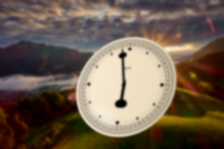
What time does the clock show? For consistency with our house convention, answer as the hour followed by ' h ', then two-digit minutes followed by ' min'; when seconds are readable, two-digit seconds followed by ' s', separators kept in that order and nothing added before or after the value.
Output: 5 h 58 min
